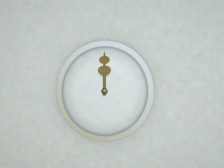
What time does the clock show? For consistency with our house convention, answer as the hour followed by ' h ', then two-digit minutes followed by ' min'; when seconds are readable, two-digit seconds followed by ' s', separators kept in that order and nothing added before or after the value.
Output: 12 h 00 min
